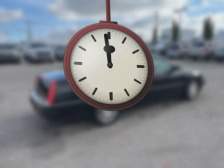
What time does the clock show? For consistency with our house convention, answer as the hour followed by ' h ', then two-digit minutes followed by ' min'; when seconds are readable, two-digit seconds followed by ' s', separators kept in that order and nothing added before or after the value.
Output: 11 h 59 min
